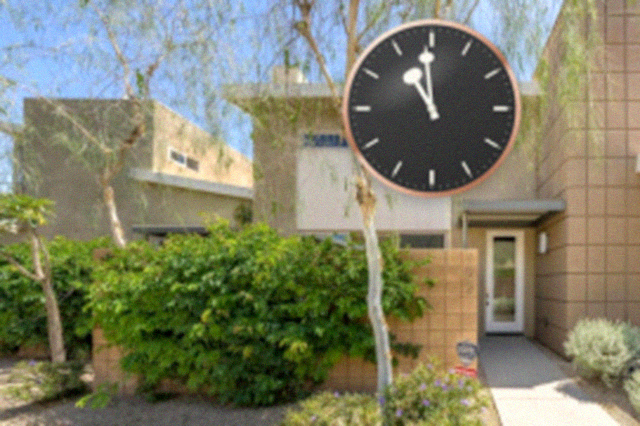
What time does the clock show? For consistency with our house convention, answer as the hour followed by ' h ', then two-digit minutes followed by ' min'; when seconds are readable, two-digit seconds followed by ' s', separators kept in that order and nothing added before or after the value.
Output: 10 h 59 min
